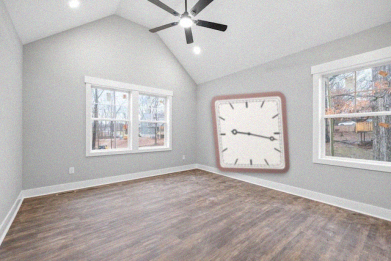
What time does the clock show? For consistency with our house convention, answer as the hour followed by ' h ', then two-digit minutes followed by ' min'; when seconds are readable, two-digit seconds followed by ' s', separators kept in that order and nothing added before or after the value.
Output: 9 h 17 min
